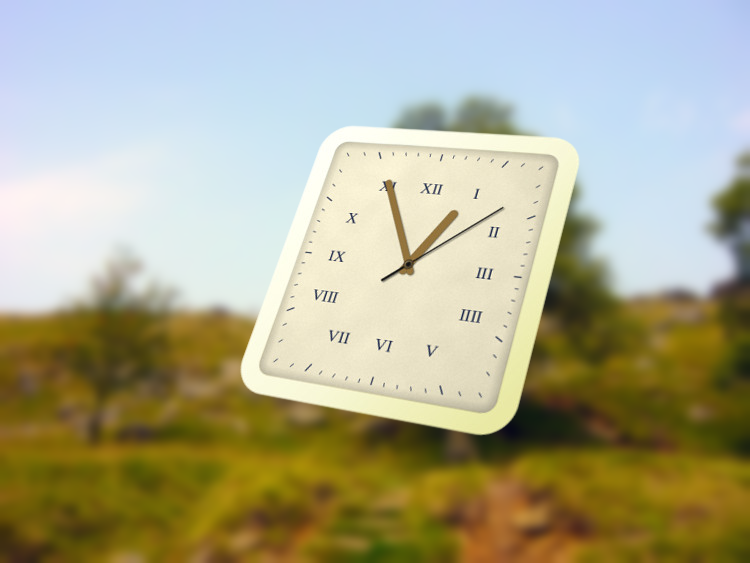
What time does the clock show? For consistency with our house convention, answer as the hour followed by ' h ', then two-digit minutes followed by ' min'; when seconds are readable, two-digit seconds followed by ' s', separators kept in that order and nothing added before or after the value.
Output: 12 h 55 min 08 s
